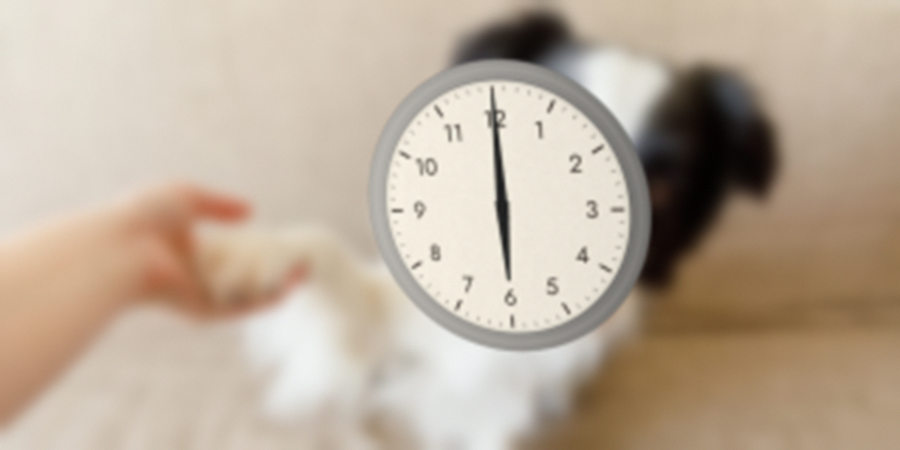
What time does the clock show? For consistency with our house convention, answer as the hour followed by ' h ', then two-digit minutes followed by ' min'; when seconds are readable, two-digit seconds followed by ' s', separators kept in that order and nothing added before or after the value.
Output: 6 h 00 min
